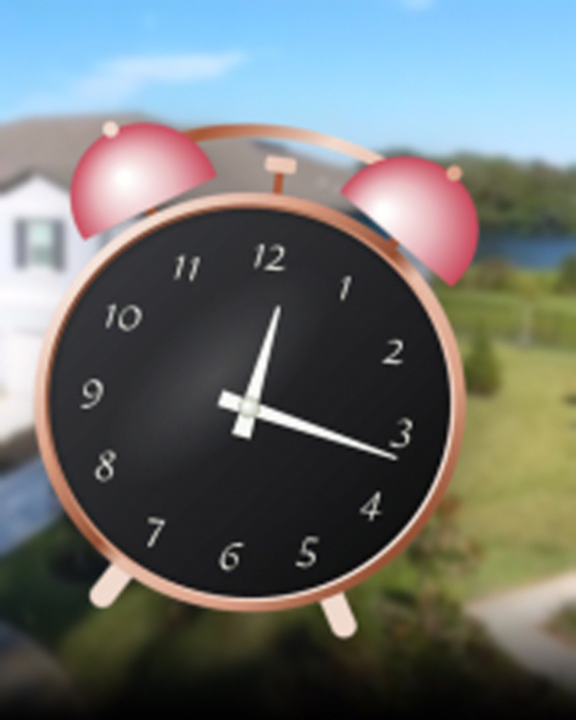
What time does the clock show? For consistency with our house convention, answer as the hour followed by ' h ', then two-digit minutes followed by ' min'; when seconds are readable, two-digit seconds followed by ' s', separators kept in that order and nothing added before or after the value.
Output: 12 h 17 min
